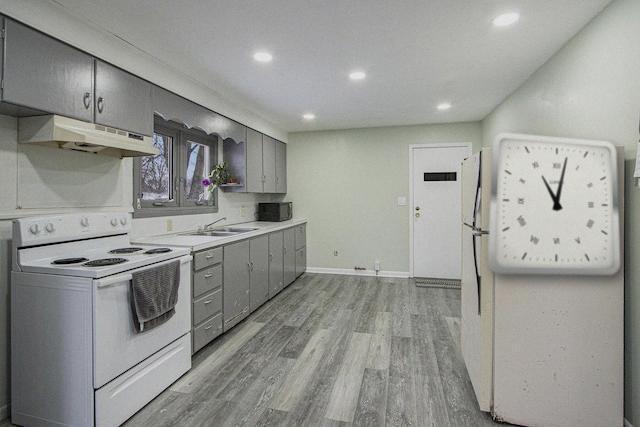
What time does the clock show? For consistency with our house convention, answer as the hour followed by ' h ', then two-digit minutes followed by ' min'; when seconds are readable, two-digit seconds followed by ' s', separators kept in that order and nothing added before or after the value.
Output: 11 h 02 min
